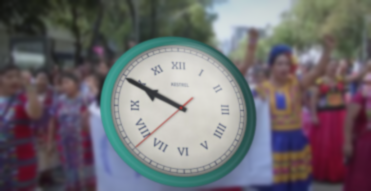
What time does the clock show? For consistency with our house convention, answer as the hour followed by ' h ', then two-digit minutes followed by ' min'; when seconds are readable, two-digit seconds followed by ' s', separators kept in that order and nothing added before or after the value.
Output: 9 h 49 min 38 s
